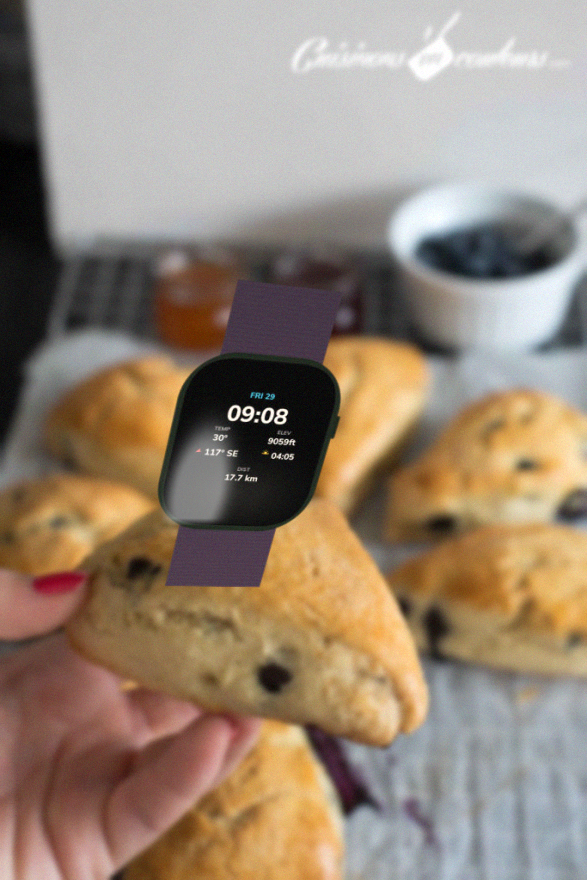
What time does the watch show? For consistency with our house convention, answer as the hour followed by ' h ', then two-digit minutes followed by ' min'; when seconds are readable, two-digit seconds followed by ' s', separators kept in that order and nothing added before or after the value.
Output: 9 h 08 min
